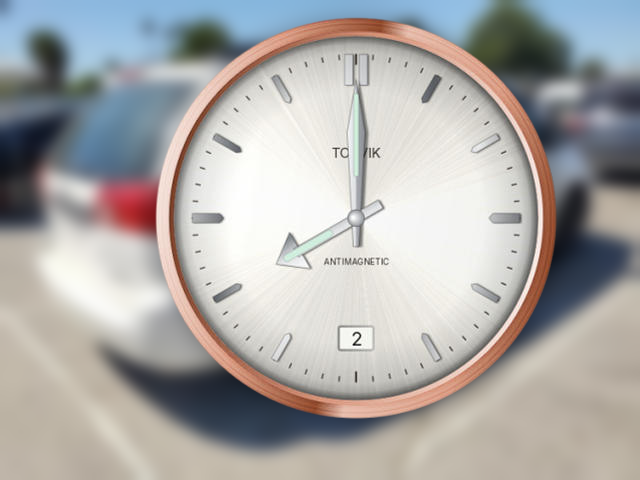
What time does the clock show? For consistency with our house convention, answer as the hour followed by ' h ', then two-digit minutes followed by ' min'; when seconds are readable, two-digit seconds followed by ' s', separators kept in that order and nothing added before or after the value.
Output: 8 h 00 min
